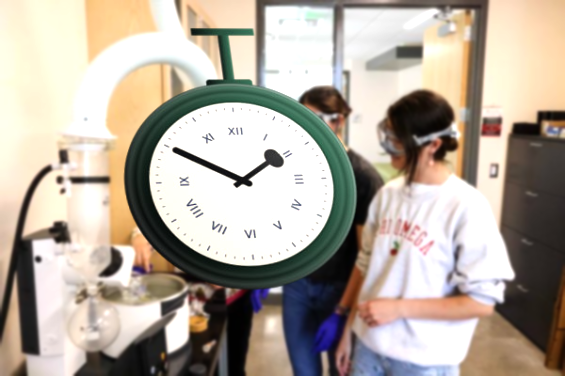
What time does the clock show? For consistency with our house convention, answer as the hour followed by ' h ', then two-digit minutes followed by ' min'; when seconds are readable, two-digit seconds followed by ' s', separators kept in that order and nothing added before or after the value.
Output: 1 h 50 min
